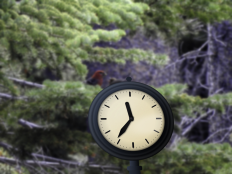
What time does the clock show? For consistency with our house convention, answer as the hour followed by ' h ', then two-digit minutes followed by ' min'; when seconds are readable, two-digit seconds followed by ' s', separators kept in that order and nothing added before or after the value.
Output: 11 h 36 min
